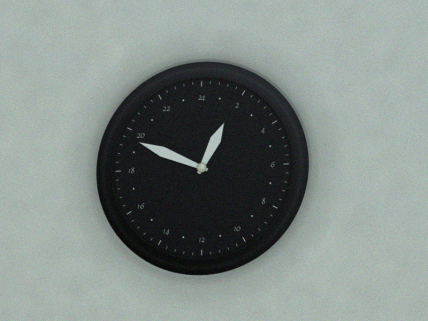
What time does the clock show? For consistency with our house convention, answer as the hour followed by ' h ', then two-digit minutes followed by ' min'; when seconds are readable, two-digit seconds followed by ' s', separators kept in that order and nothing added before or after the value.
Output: 1 h 49 min
